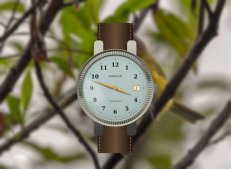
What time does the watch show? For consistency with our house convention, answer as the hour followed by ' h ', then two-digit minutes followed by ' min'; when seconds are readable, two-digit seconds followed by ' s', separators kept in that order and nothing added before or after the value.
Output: 3 h 48 min
